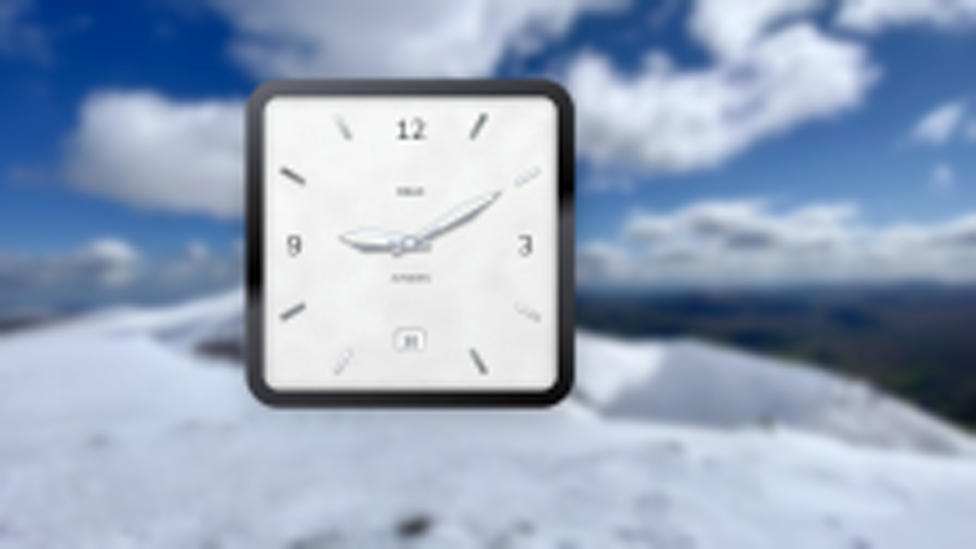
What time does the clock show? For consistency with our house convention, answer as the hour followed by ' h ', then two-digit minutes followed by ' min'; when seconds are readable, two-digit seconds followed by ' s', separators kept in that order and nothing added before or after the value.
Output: 9 h 10 min
